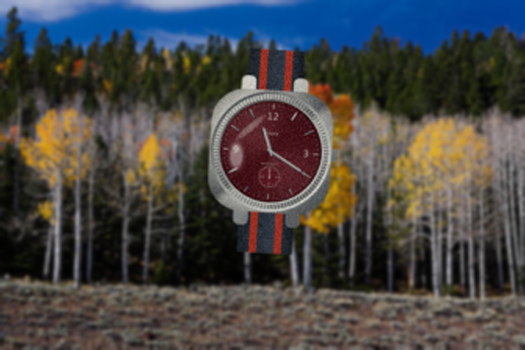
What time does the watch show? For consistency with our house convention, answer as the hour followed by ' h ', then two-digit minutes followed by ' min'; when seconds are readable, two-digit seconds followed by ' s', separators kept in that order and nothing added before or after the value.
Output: 11 h 20 min
